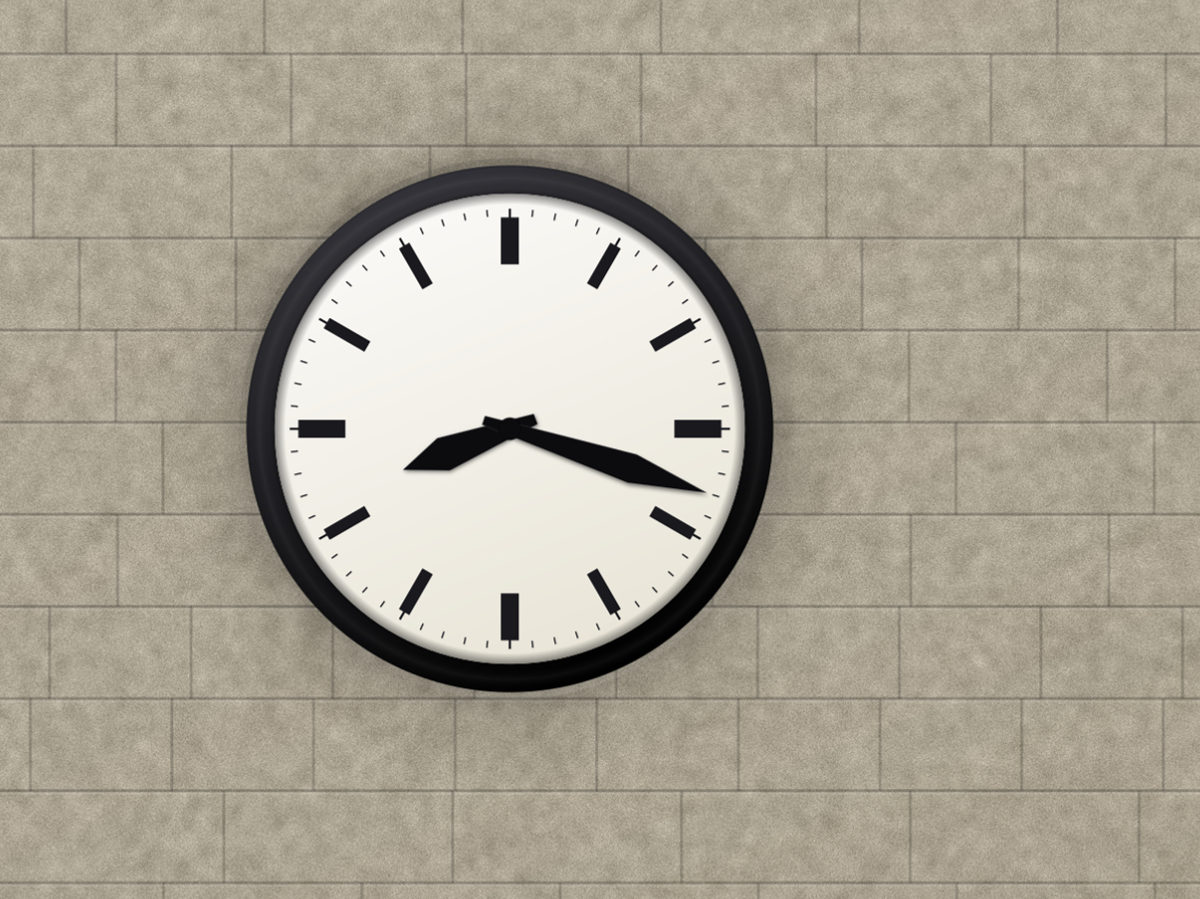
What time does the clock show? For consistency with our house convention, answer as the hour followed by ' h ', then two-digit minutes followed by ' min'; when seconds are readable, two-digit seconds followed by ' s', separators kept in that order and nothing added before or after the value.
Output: 8 h 18 min
